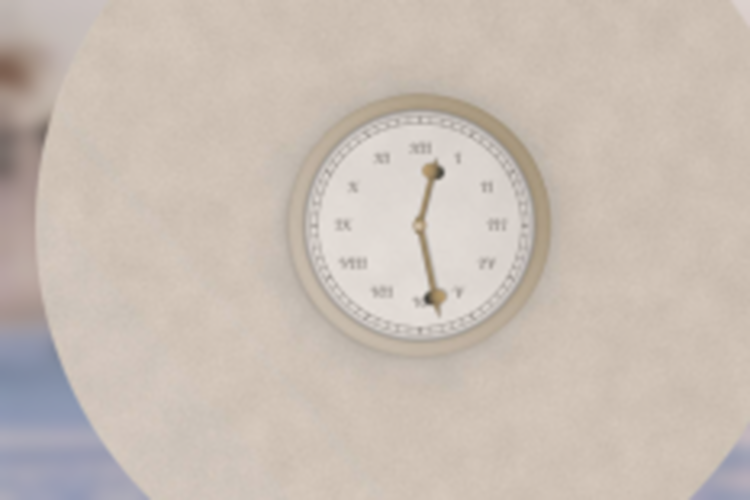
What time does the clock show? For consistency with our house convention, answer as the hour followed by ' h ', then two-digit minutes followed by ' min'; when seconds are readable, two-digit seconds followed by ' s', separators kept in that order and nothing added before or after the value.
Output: 12 h 28 min
